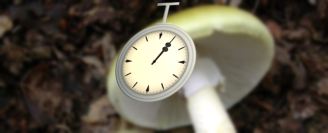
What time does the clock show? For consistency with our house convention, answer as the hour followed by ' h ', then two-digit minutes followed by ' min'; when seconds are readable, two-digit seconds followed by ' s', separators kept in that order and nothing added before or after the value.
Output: 1 h 05 min
